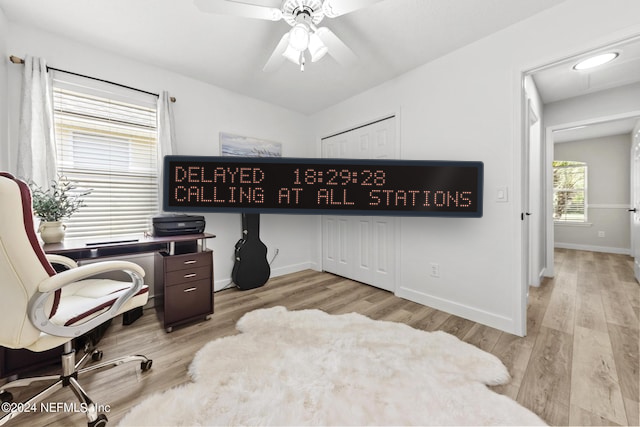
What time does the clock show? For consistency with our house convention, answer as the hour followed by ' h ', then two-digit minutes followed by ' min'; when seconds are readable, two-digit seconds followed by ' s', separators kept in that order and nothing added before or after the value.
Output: 18 h 29 min 28 s
